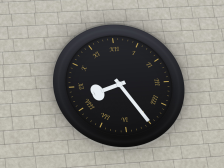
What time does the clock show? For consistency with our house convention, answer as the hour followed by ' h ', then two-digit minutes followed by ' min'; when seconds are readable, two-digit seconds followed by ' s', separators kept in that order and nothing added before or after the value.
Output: 8 h 25 min
